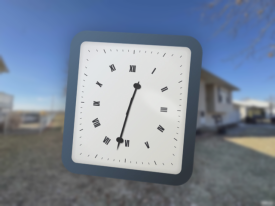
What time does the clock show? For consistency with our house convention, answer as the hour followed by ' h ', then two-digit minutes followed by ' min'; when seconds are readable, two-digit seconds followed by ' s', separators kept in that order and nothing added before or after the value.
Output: 12 h 32 min
